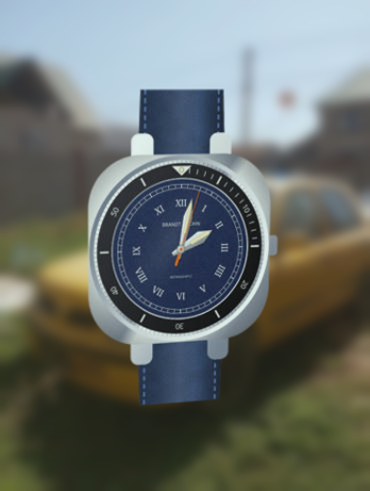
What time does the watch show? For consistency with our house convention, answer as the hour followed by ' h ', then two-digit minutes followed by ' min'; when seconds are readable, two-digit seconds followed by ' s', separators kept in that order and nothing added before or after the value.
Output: 2 h 02 min 03 s
